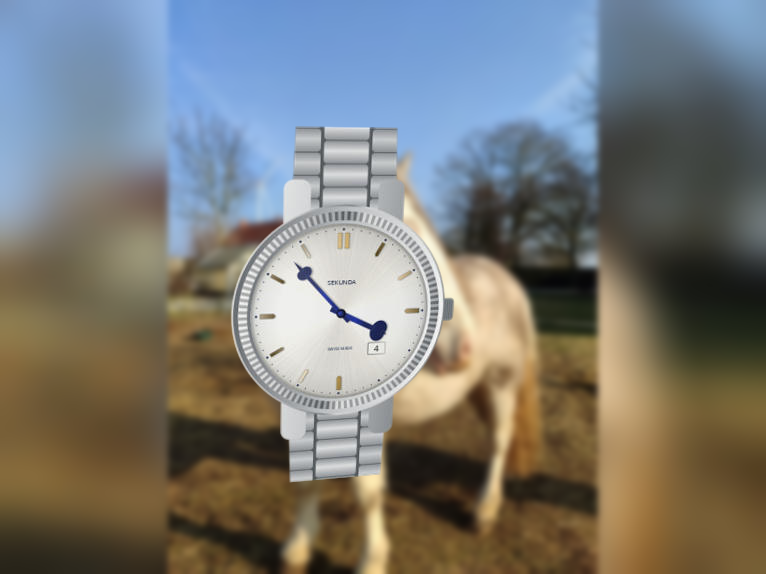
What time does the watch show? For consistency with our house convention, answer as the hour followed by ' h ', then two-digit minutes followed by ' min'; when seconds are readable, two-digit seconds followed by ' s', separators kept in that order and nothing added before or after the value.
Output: 3 h 53 min
